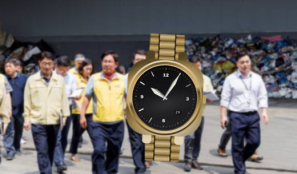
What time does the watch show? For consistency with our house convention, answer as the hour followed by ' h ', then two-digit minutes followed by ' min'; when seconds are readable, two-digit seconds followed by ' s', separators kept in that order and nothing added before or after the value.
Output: 10 h 05 min
